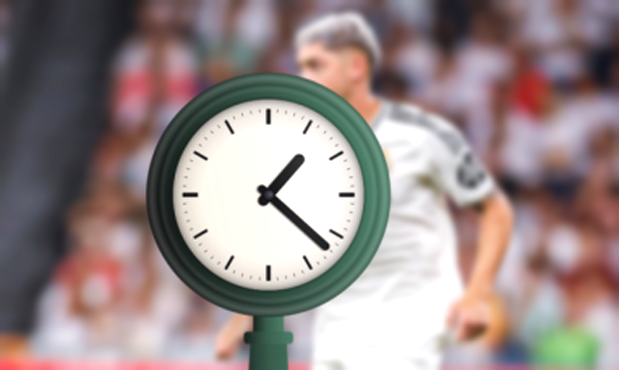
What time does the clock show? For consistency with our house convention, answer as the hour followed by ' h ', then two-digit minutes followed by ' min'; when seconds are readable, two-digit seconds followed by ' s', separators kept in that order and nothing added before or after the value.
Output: 1 h 22 min
